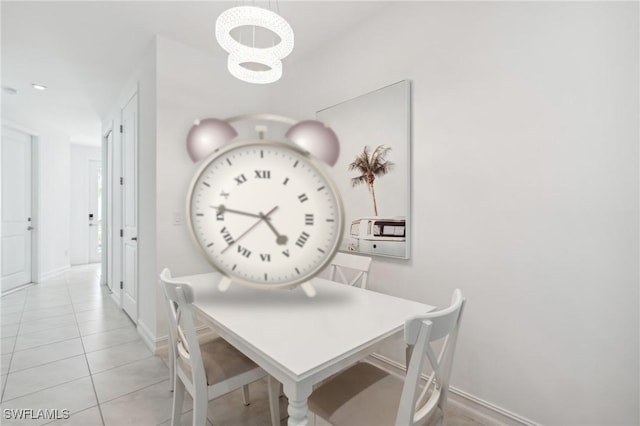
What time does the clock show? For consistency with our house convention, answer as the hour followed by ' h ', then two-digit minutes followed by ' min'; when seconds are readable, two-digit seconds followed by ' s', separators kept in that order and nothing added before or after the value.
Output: 4 h 46 min 38 s
